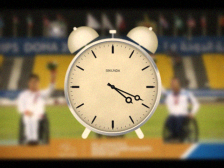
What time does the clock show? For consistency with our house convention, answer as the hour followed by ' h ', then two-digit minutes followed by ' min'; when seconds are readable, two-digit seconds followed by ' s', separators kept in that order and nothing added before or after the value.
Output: 4 h 19 min
